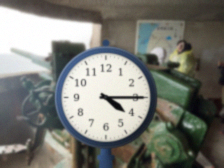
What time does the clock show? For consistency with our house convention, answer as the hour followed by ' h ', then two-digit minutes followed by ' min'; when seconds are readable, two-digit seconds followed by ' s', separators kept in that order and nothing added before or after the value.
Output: 4 h 15 min
